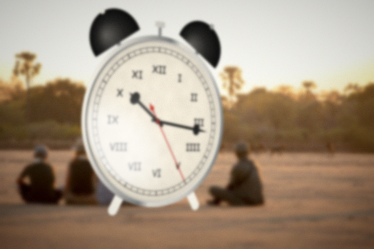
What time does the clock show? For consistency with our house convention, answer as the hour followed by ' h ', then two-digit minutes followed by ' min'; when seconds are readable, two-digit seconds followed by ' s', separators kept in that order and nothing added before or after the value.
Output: 10 h 16 min 25 s
